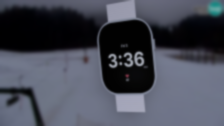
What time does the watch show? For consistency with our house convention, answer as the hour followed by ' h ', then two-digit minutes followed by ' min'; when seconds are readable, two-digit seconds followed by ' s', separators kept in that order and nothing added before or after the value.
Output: 3 h 36 min
